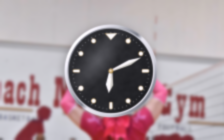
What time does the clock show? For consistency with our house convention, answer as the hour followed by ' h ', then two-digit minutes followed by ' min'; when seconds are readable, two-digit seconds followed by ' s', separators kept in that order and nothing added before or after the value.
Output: 6 h 11 min
